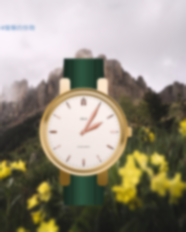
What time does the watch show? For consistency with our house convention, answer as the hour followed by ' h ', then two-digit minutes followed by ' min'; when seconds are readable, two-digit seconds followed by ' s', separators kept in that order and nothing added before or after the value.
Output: 2 h 05 min
